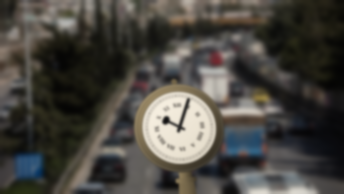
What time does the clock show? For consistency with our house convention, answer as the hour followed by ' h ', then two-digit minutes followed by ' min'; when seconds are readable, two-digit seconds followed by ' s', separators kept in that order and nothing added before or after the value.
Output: 10 h 04 min
